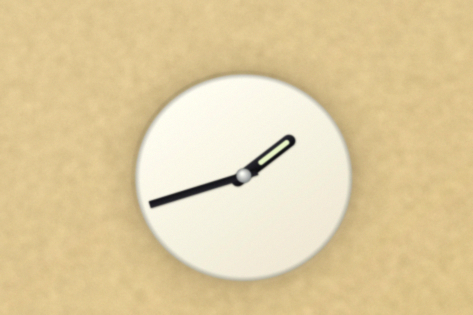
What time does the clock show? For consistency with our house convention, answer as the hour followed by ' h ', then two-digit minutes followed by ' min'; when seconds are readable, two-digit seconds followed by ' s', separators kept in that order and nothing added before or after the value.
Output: 1 h 42 min
